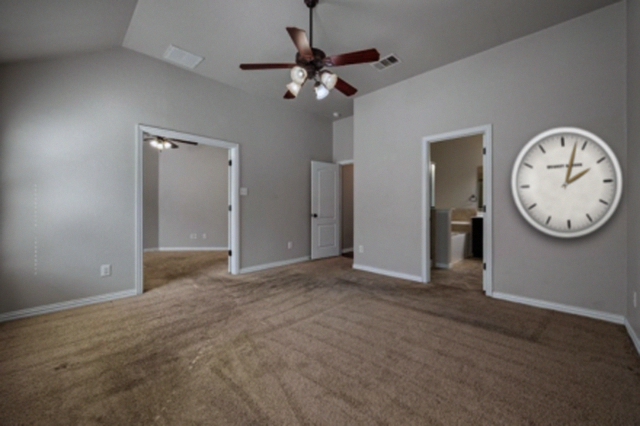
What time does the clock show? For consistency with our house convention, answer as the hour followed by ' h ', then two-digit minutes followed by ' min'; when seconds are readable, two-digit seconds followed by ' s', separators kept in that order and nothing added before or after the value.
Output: 2 h 03 min
